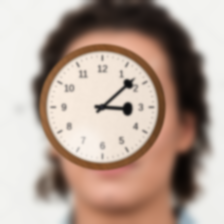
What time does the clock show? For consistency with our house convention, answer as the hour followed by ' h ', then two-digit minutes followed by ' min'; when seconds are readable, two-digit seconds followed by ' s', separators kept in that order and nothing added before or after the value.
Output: 3 h 08 min
